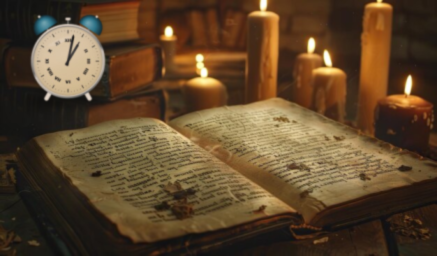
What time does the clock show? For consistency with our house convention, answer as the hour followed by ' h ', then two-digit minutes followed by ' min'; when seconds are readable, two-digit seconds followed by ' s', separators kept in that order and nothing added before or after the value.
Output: 1 h 02 min
